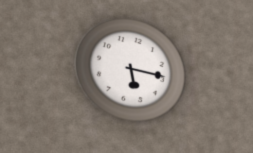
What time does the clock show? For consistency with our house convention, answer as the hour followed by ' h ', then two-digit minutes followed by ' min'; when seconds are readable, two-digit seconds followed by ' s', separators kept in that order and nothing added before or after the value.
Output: 5 h 14 min
